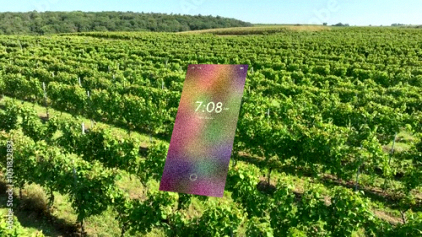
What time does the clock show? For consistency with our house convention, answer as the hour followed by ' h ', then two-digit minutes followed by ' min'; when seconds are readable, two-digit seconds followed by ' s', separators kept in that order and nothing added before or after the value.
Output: 7 h 08 min
